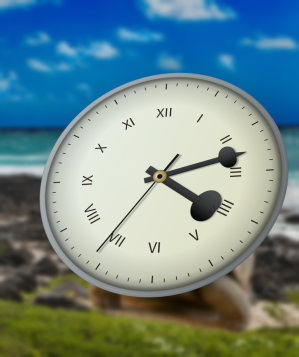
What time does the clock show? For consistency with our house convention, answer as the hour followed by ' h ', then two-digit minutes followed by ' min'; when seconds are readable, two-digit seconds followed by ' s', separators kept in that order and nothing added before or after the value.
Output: 4 h 12 min 36 s
